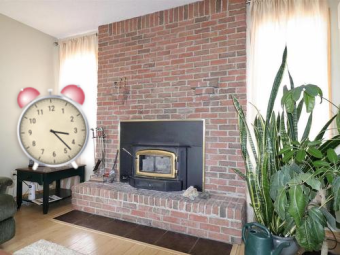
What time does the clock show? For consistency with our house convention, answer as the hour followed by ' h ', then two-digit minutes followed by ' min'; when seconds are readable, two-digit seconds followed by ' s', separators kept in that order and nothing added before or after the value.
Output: 3 h 23 min
